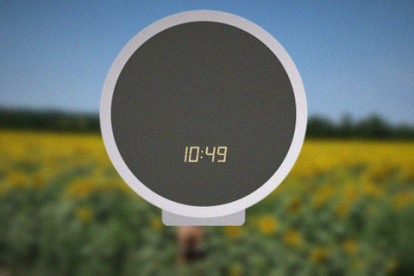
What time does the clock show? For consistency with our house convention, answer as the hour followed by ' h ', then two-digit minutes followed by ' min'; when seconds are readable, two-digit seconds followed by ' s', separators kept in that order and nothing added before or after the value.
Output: 10 h 49 min
